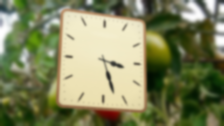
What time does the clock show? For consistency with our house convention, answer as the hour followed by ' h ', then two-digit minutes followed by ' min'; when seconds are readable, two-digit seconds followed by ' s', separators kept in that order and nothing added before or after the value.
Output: 3 h 27 min
